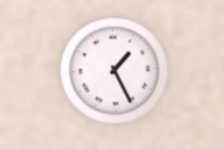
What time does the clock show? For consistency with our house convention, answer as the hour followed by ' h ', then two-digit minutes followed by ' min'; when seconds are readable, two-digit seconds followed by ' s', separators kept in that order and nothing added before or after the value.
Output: 1 h 26 min
